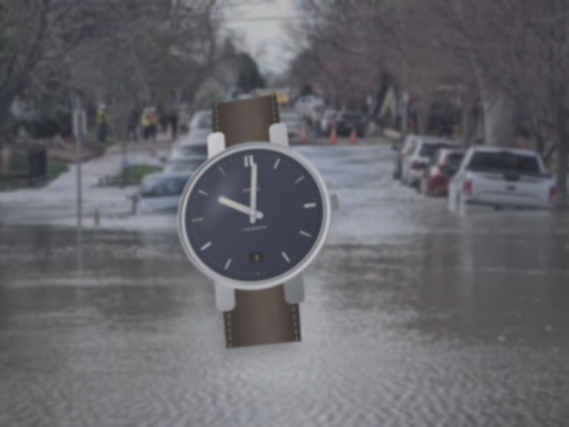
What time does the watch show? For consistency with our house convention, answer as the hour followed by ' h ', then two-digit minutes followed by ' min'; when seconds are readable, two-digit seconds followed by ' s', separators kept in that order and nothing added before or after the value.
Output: 10 h 01 min
